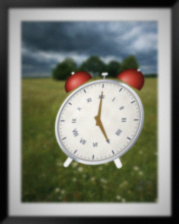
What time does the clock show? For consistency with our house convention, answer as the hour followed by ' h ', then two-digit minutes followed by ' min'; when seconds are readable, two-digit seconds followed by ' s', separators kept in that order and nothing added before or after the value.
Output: 5 h 00 min
